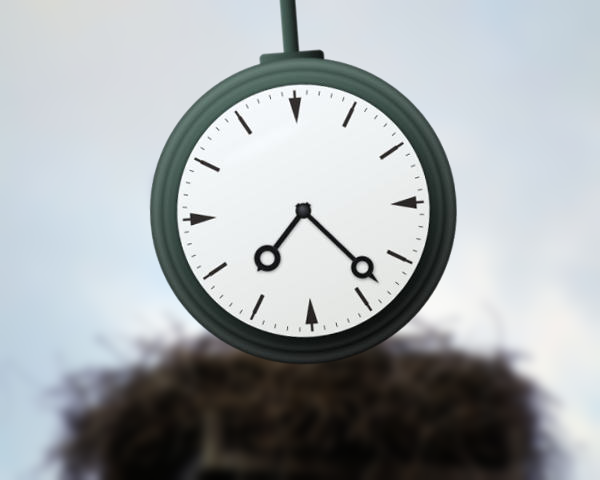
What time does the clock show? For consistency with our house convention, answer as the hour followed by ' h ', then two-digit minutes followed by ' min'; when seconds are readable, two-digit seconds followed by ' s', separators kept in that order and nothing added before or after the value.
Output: 7 h 23 min
